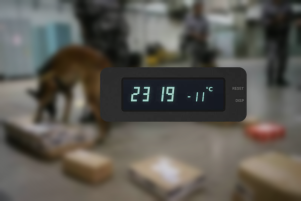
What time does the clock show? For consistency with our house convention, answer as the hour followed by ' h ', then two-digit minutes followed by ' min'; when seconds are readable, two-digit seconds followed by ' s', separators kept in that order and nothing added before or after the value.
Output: 23 h 19 min
